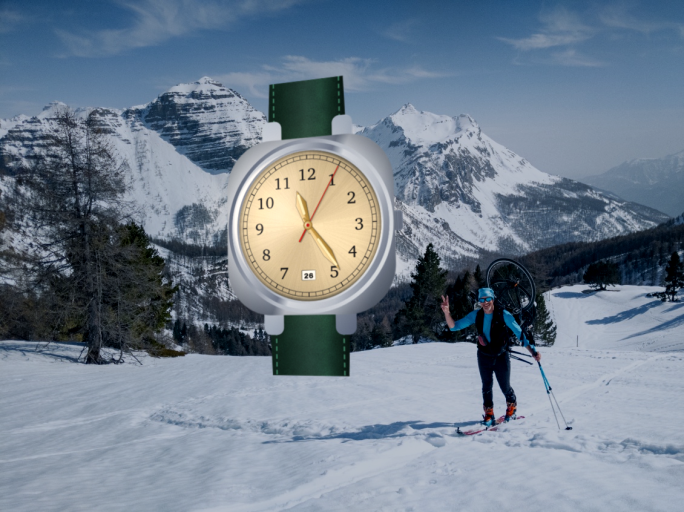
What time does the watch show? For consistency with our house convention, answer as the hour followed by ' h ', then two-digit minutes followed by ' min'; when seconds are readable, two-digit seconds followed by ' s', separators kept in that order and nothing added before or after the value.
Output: 11 h 24 min 05 s
